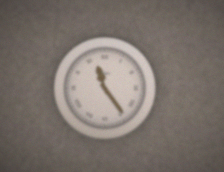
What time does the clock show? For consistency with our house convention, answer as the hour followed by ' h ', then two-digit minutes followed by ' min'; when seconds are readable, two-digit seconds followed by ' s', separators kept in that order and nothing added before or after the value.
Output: 11 h 24 min
